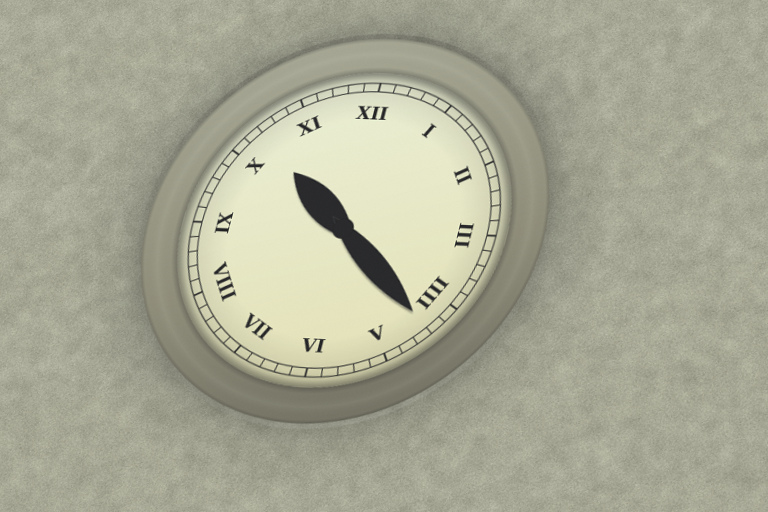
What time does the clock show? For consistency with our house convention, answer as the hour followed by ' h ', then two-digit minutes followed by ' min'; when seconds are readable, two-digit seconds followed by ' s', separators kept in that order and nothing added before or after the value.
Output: 10 h 22 min
